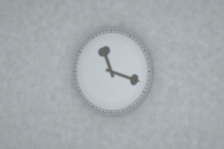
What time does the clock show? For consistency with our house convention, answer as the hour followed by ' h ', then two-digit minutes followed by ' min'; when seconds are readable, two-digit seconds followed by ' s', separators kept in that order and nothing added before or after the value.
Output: 11 h 18 min
